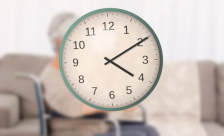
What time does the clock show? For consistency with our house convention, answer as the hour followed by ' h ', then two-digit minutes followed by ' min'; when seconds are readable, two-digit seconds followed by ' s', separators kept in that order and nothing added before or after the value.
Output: 4 h 10 min
